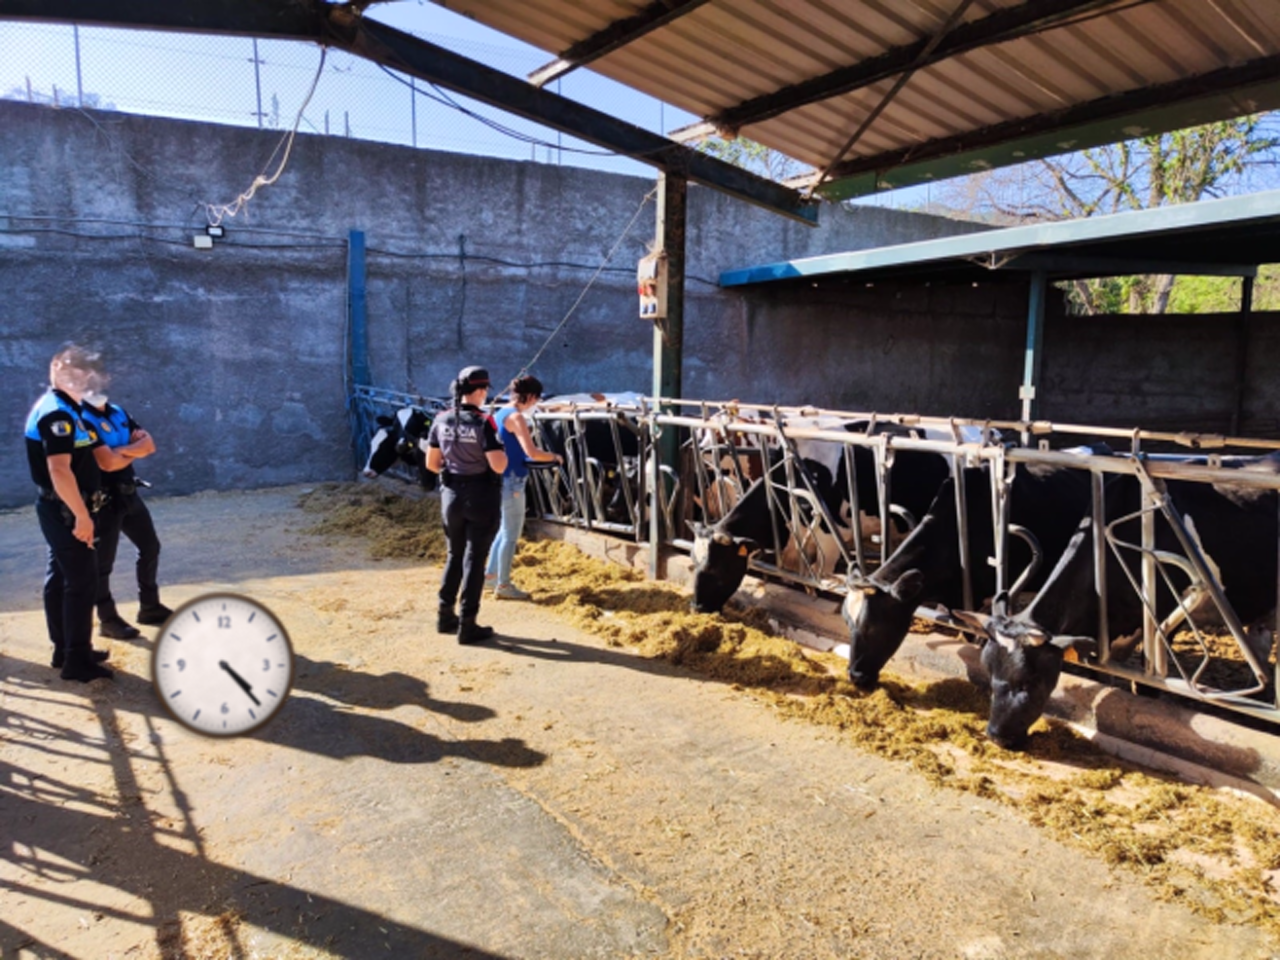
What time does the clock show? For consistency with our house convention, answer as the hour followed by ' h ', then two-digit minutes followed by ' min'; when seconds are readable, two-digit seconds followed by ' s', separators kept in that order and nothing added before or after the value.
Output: 4 h 23 min
